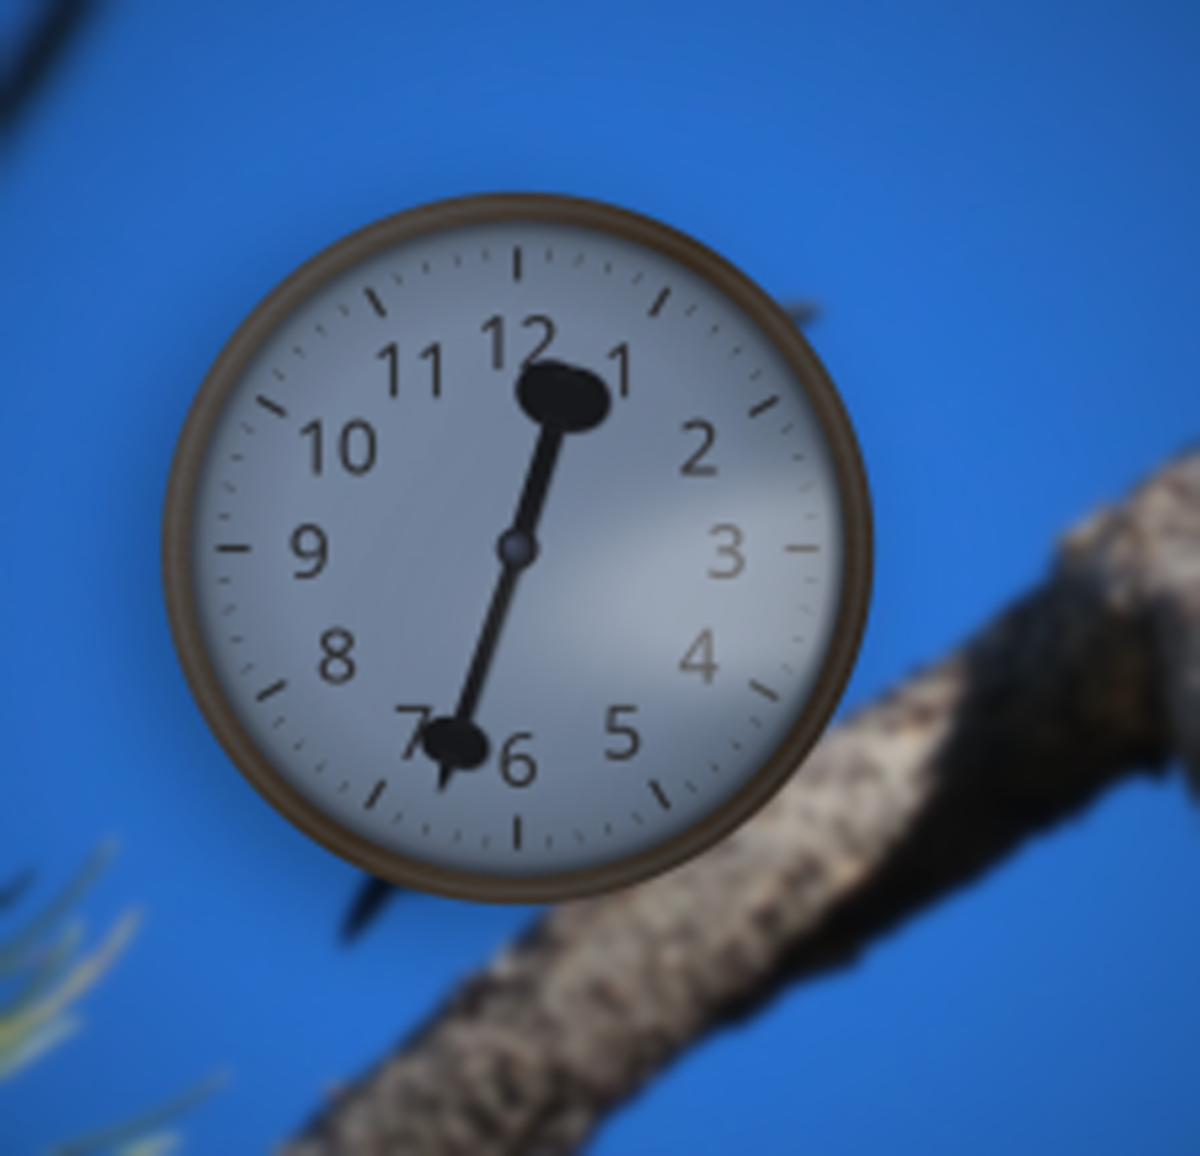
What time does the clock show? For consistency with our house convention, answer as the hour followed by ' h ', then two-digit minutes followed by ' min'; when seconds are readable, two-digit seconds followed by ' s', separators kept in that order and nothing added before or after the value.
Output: 12 h 33 min
